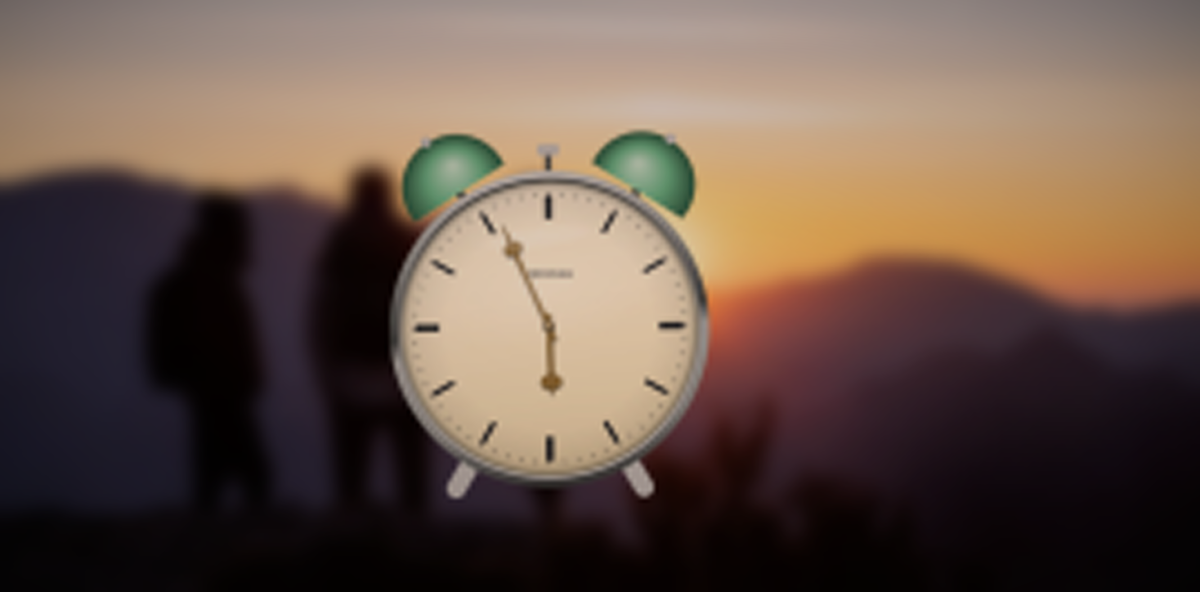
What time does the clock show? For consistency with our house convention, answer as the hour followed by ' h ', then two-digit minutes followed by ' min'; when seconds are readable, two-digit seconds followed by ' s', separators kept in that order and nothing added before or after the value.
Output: 5 h 56 min
